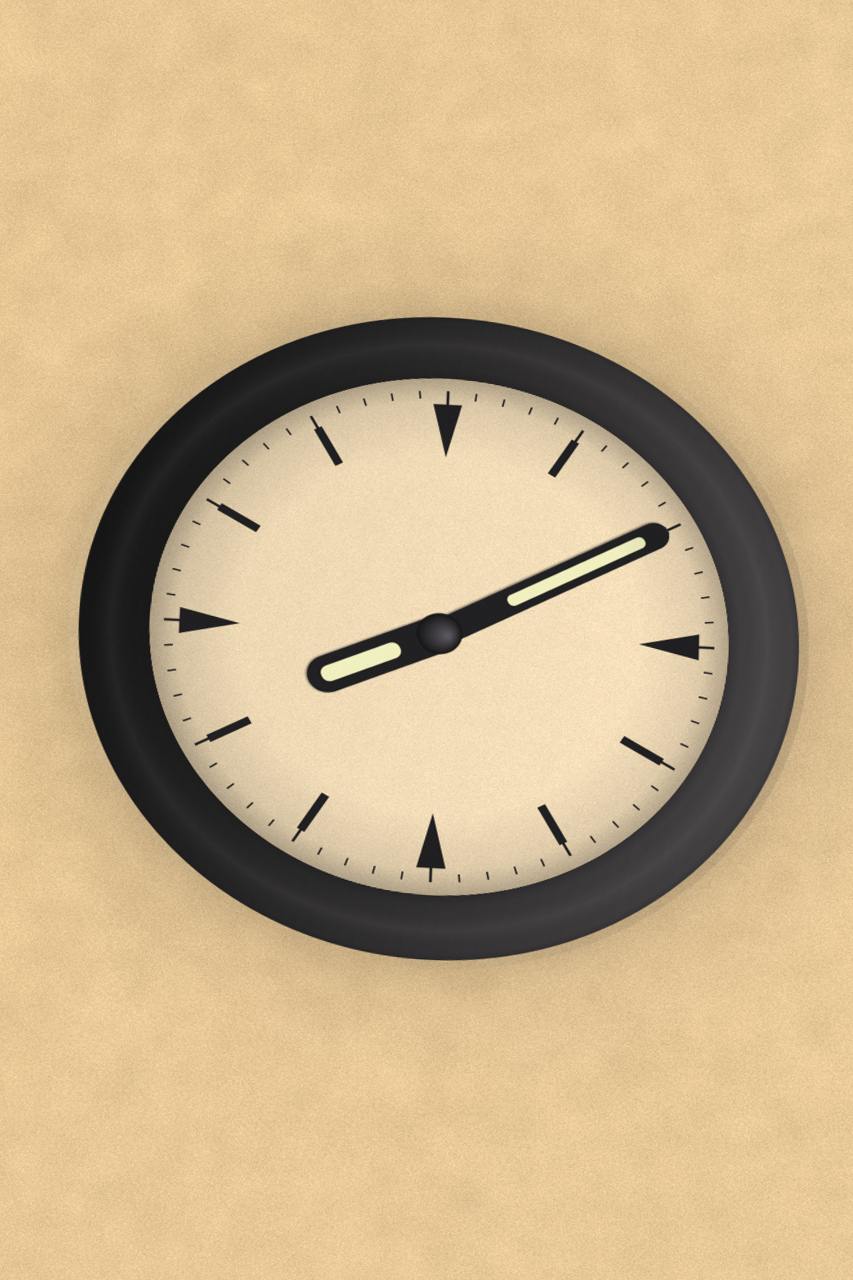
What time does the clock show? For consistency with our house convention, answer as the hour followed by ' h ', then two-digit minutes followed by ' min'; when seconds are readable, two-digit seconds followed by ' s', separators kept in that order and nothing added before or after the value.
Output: 8 h 10 min
